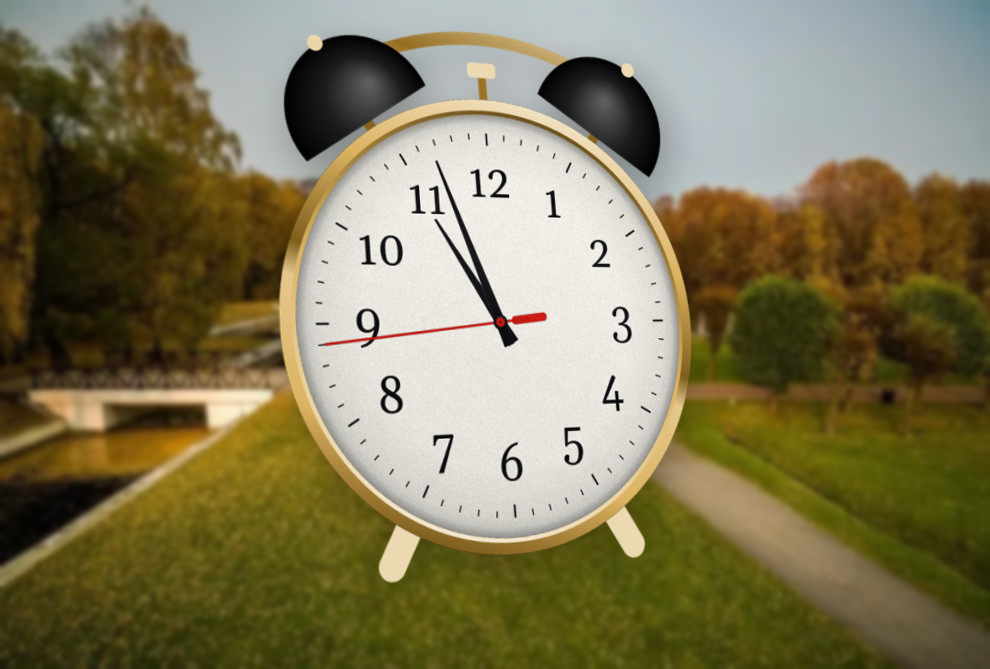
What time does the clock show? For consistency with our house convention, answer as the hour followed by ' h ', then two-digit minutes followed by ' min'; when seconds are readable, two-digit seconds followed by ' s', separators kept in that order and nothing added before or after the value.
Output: 10 h 56 min 44 s
